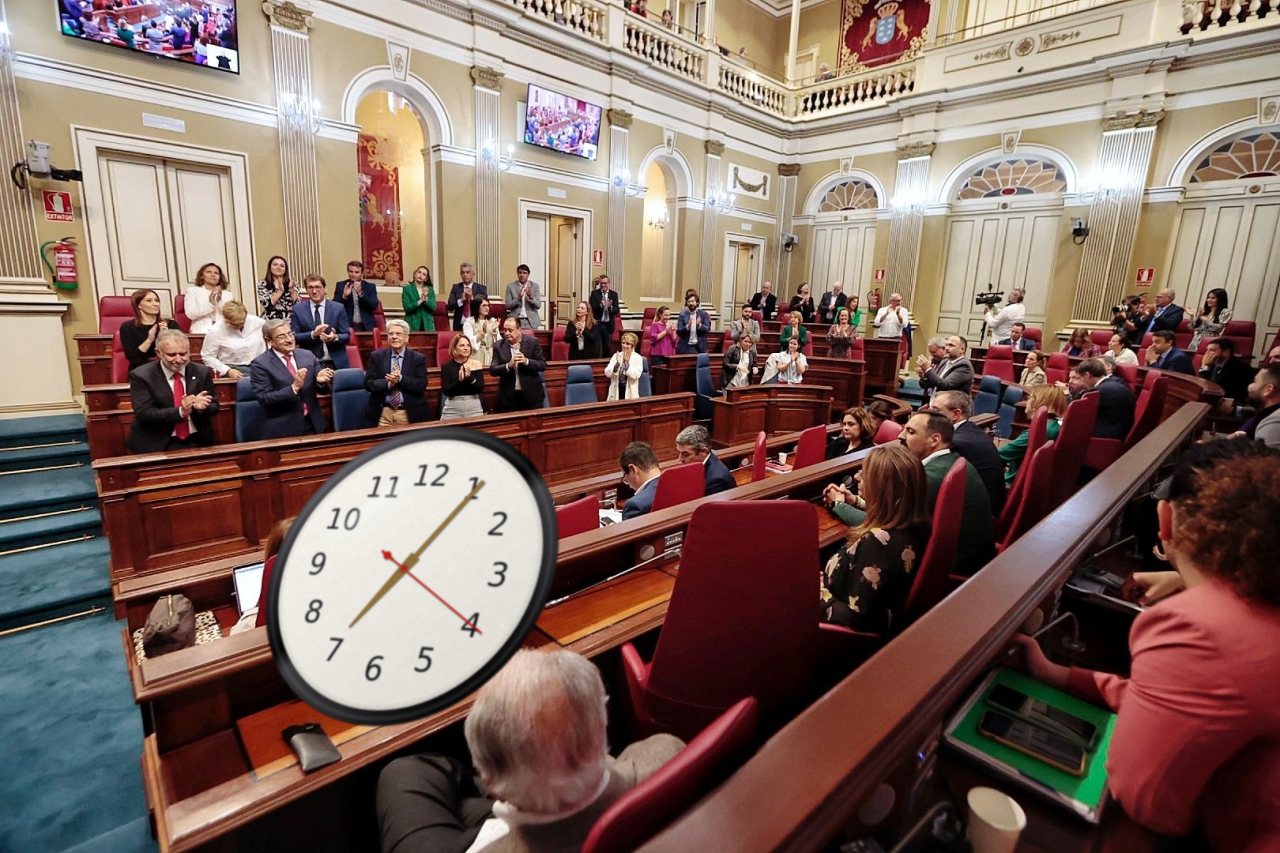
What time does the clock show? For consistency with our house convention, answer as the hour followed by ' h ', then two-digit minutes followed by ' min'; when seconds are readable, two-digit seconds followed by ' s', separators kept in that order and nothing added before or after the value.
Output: 7 h 05 min 20 s
